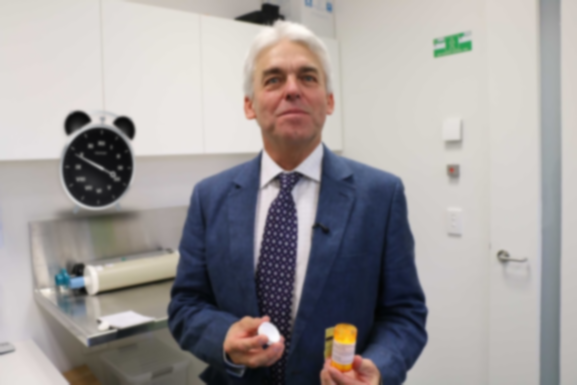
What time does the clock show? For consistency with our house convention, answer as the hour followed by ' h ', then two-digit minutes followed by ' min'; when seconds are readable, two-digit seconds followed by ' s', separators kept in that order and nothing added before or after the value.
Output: 3 h 49 min
